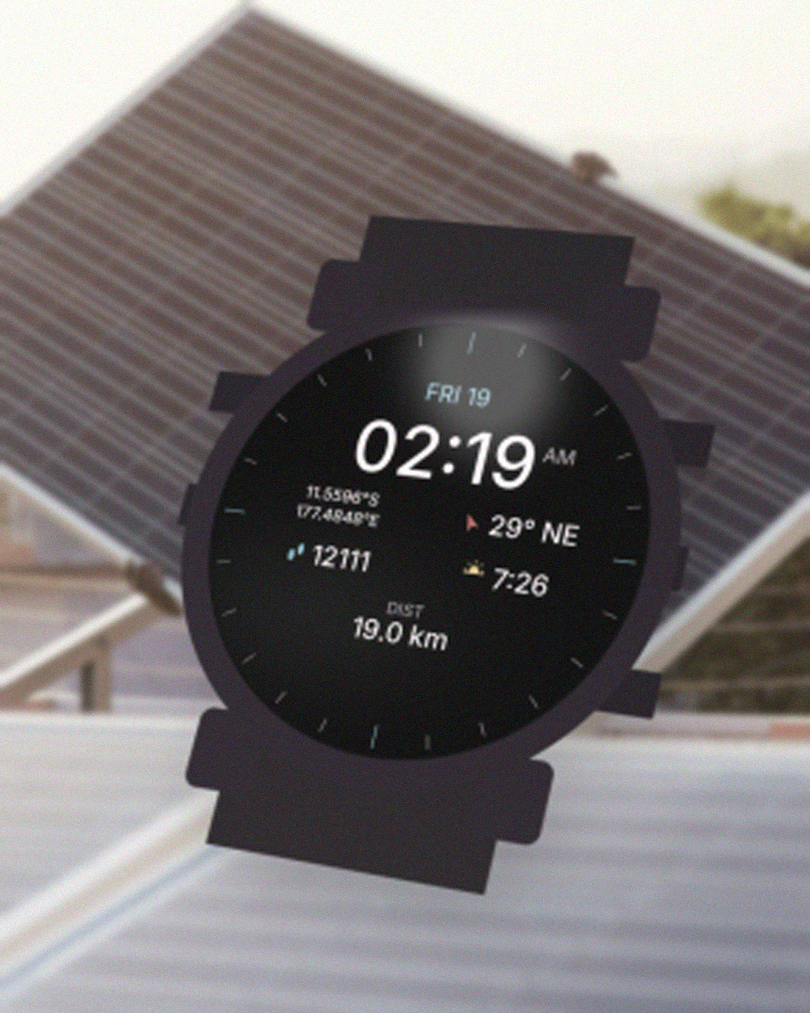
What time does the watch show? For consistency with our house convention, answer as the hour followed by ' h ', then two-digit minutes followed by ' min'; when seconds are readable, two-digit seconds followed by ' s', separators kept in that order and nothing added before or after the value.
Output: 2 h 19 min
